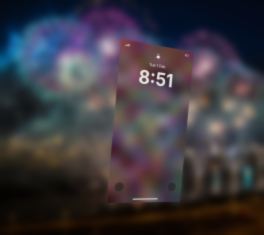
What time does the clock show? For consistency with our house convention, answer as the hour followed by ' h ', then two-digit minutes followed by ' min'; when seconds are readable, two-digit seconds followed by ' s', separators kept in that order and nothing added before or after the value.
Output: 8 h 51 min
